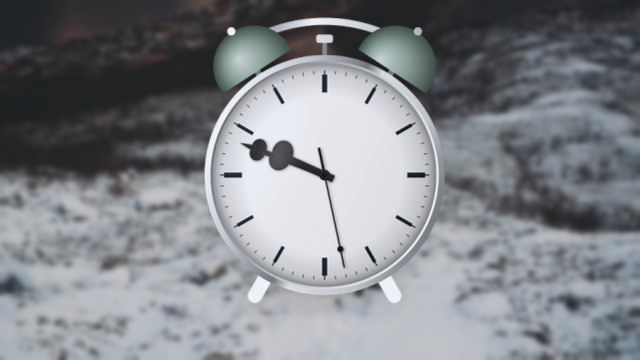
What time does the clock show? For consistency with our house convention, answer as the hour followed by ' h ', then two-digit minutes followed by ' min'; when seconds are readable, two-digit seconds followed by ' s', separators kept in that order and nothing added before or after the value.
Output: 9 h 48 min 28 s
